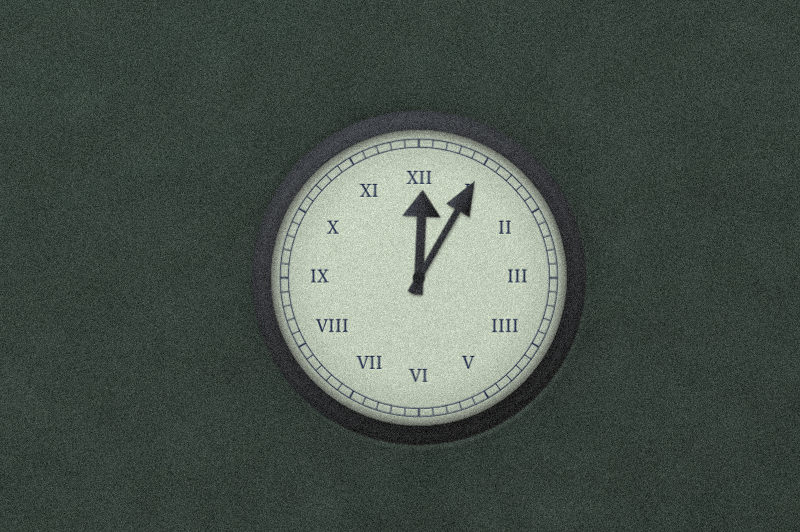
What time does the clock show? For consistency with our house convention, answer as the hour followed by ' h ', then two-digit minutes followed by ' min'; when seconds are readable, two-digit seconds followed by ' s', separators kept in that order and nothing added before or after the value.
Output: 12 h 05 min
